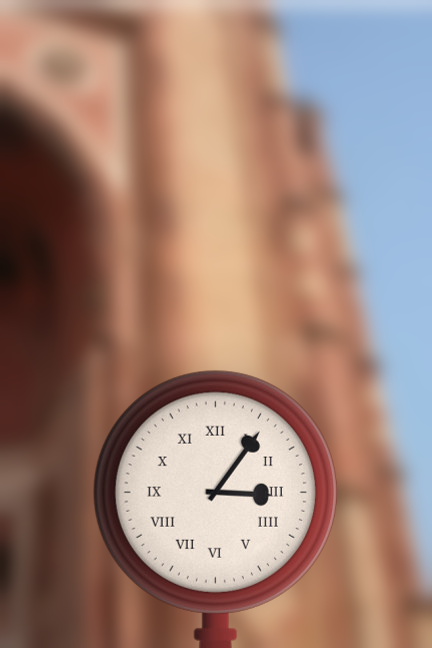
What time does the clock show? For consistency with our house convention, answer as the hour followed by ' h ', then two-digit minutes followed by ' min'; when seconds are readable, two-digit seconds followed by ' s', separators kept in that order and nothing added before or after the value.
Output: 3 h 06 min
